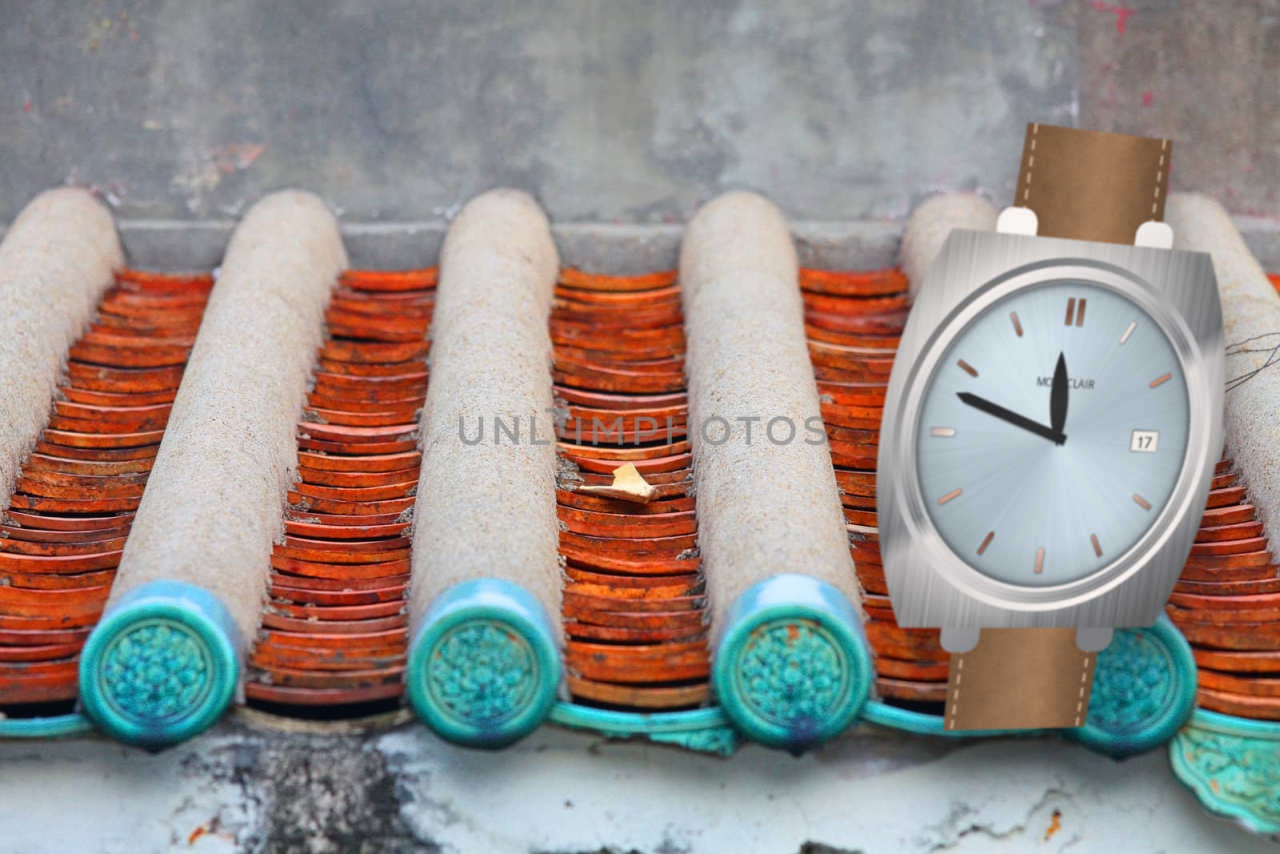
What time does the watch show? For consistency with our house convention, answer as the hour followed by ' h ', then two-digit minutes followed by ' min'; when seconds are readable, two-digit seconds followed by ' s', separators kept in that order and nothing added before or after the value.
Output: 11 h 48 min
